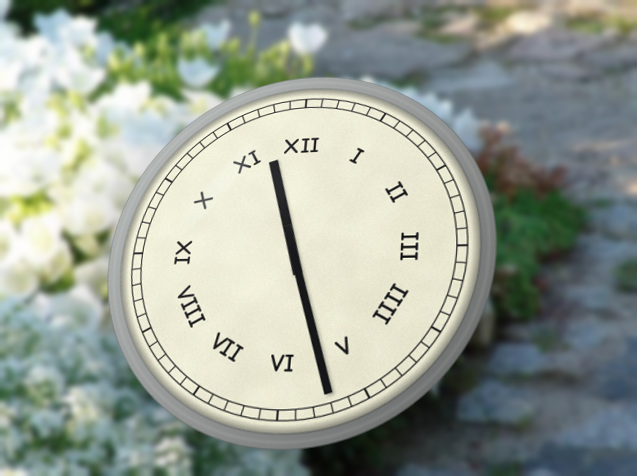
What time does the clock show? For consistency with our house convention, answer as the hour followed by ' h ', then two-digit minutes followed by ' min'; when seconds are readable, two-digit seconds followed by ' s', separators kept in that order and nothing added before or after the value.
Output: 11 h 27 min
